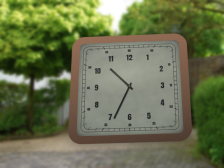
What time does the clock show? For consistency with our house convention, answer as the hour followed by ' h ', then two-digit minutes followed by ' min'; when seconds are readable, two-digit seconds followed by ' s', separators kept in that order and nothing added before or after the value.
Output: 10 h 34 min
